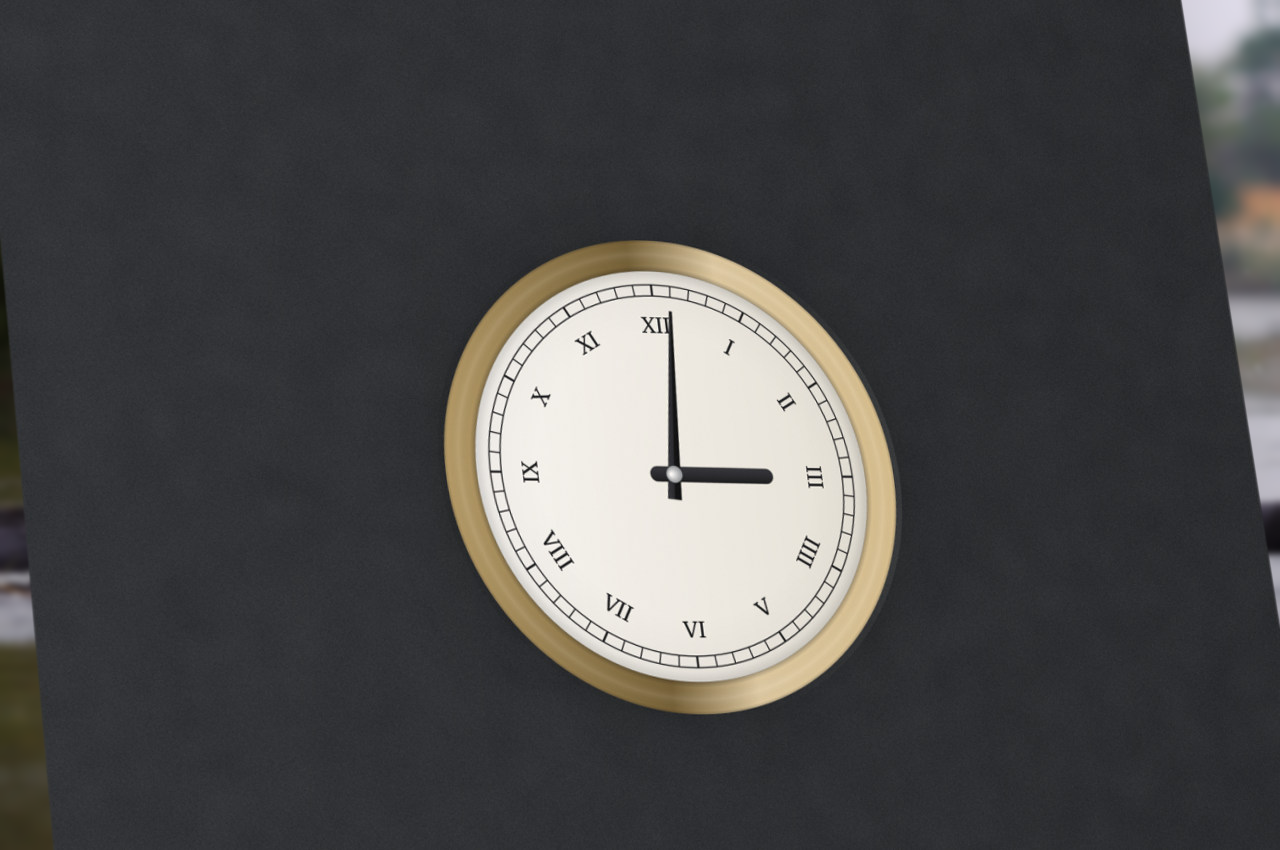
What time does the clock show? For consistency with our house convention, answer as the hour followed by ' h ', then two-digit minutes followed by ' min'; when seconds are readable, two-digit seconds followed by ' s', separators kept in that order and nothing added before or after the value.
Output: 3 h 01 min
